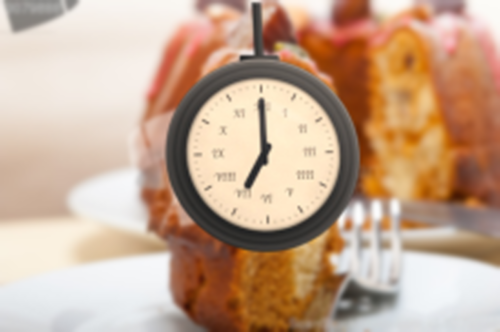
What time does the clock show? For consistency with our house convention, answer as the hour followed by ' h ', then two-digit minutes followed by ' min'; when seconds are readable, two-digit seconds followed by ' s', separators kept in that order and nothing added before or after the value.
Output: 7 h 00 min
